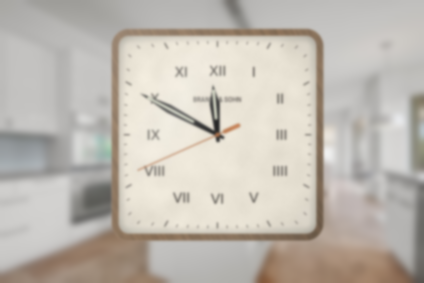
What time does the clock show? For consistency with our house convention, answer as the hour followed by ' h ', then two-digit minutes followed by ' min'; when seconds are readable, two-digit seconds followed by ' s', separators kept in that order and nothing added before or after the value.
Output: 11 h 49 min 41 s
